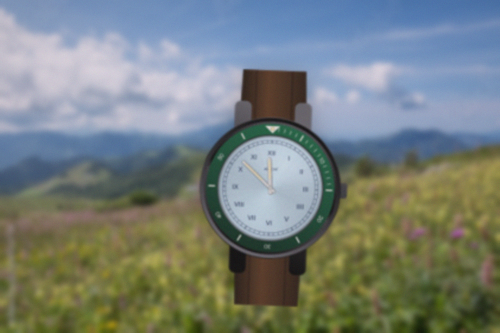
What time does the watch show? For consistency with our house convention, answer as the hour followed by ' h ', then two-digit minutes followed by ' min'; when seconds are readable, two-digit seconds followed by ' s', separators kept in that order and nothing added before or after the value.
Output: 11 h 52 min
